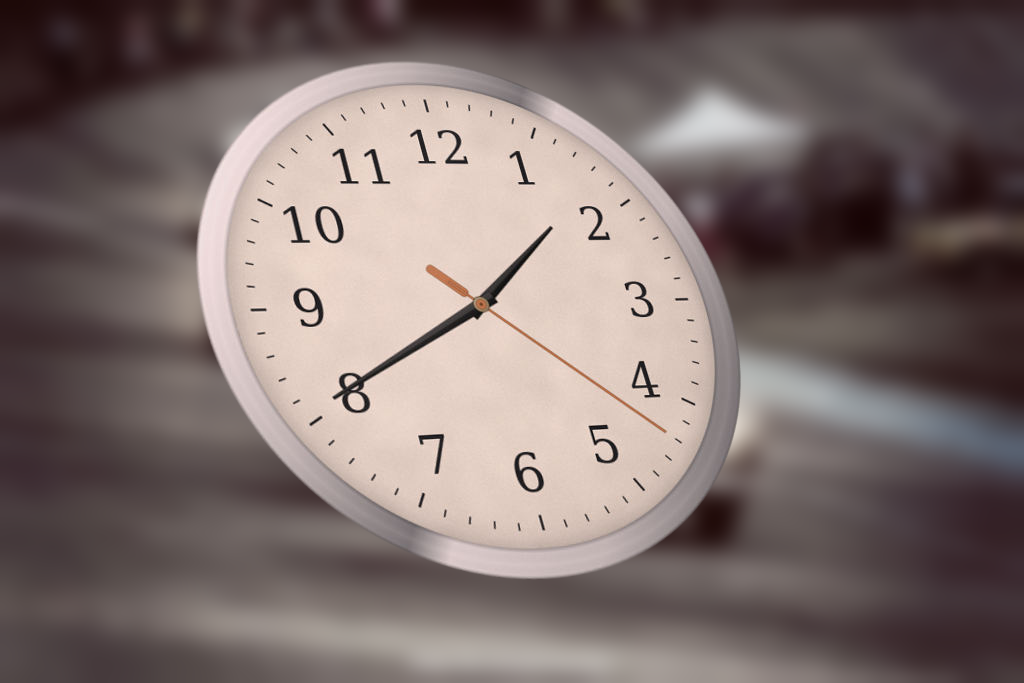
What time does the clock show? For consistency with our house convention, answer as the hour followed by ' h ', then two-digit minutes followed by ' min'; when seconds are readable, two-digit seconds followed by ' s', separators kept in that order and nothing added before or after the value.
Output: 1 h 40 min 22 s
